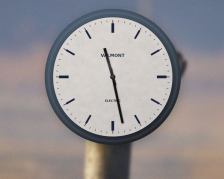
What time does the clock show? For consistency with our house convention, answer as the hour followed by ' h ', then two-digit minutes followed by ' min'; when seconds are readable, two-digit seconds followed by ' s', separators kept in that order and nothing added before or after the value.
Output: 11 h 28 min
